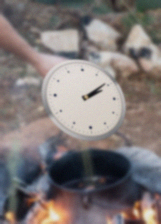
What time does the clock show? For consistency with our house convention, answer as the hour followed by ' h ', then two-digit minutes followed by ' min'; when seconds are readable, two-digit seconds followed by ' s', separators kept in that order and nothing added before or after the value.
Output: 2 h 09 min
